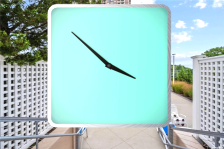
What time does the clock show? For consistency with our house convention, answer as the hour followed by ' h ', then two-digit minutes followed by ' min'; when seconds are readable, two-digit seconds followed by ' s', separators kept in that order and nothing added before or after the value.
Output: 3 h 52 min
